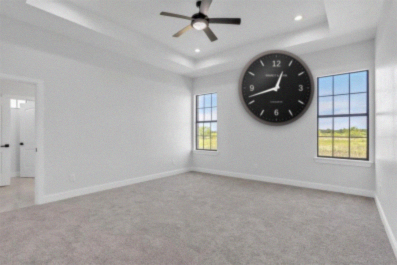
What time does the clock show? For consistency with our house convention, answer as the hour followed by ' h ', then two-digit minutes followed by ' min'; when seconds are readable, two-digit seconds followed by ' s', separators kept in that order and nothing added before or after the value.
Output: 12 h 42 min
